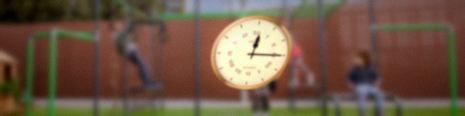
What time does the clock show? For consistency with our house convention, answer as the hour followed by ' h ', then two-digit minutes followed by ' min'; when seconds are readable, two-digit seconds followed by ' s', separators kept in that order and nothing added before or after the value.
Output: 12 h 15 min
